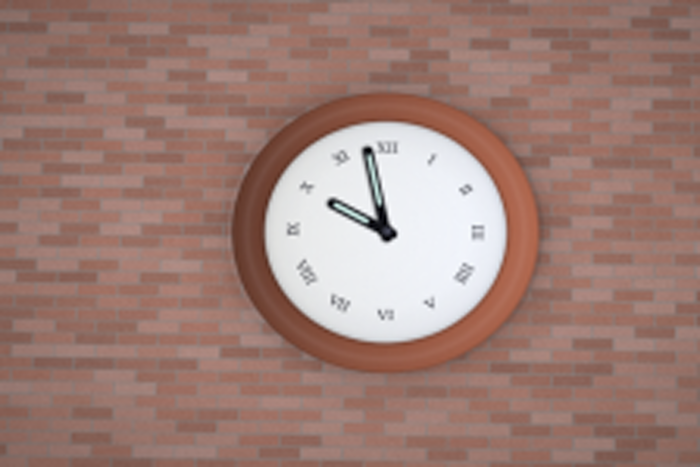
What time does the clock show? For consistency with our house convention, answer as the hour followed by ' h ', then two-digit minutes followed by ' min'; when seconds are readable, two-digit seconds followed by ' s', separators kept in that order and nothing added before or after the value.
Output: 9 h 58 min
